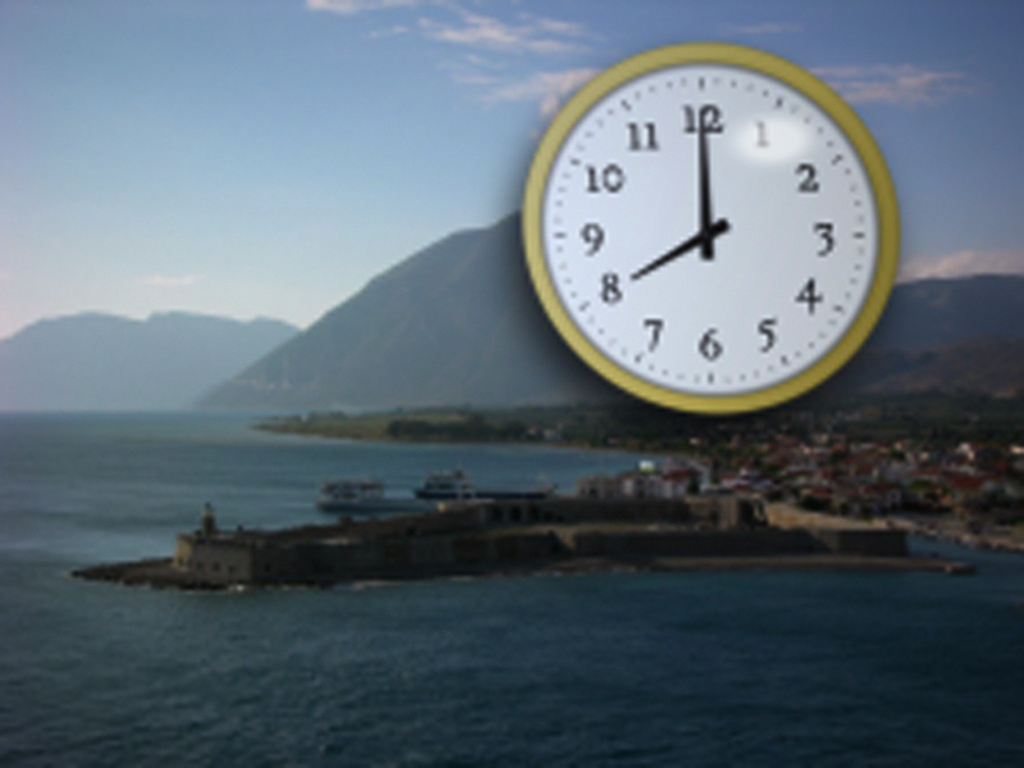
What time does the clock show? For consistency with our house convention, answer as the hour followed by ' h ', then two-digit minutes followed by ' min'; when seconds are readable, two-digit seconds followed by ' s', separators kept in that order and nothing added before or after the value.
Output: 8 h 00 min
